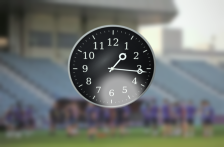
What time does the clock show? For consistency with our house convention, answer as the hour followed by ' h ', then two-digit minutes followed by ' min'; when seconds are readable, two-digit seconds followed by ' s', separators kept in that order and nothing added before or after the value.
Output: 1 h 16 min
